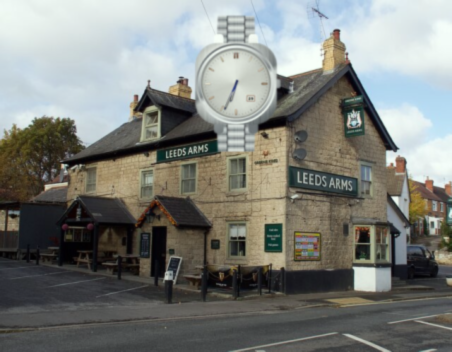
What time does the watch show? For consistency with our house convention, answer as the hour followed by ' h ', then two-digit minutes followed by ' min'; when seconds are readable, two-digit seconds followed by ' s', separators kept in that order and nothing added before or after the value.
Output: 6 h 34 min
